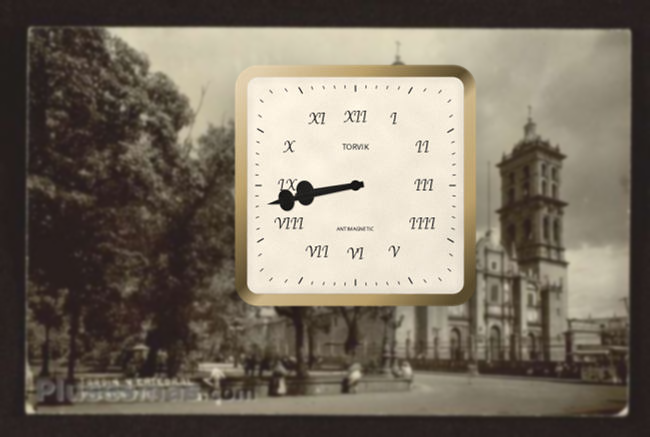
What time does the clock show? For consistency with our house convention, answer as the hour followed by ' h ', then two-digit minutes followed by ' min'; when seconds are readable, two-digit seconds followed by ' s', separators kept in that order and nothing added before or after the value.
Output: 8 h 43 min
